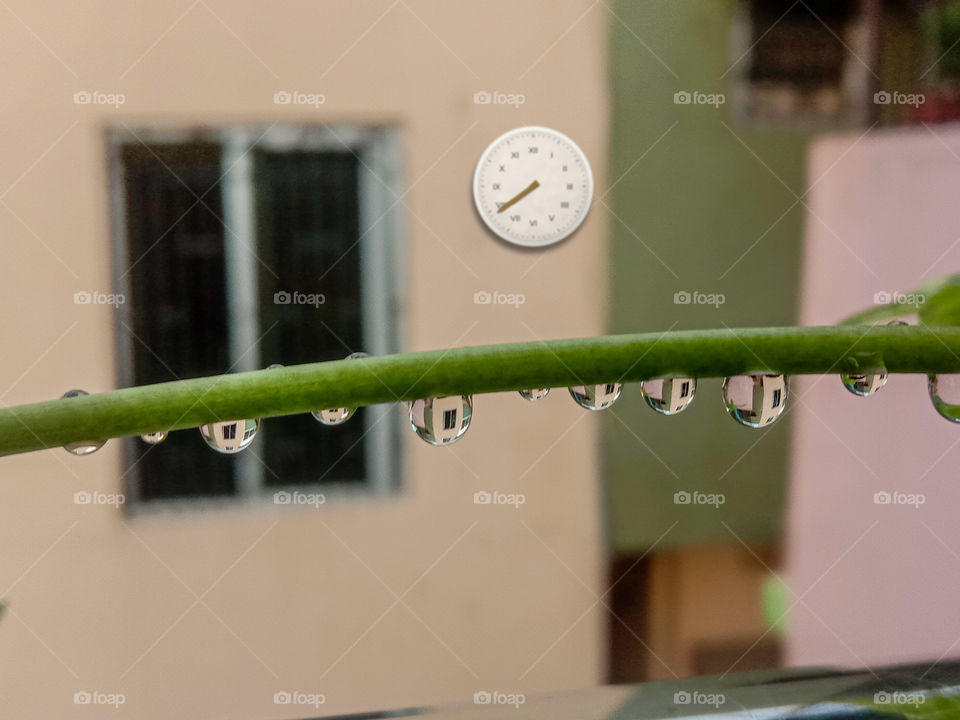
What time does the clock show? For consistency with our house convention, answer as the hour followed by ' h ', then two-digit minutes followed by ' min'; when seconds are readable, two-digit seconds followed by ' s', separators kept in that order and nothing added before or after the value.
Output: 7 h 39 min
